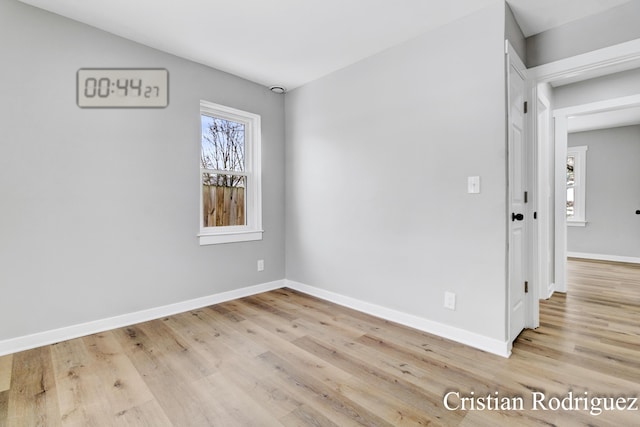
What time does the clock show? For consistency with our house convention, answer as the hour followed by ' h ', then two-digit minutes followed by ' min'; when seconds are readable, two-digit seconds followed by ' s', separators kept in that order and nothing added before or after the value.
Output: 0 h 44 min 27 s
